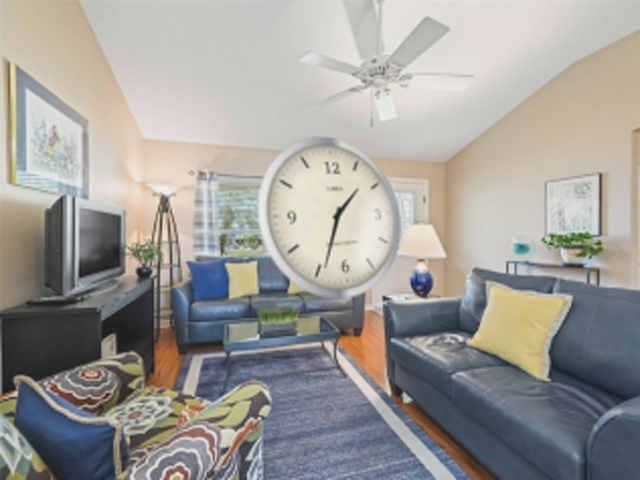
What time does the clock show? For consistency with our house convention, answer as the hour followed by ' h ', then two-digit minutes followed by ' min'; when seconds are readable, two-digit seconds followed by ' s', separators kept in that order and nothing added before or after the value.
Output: 1 h 34 min
